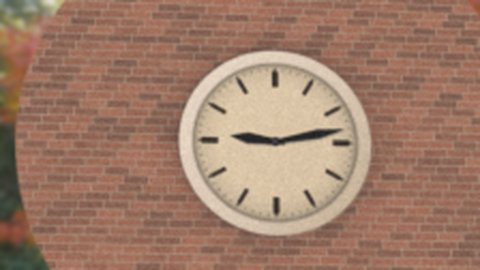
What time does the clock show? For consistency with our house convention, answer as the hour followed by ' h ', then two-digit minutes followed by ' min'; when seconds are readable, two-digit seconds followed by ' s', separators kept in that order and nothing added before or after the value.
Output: 9 h 13 min
